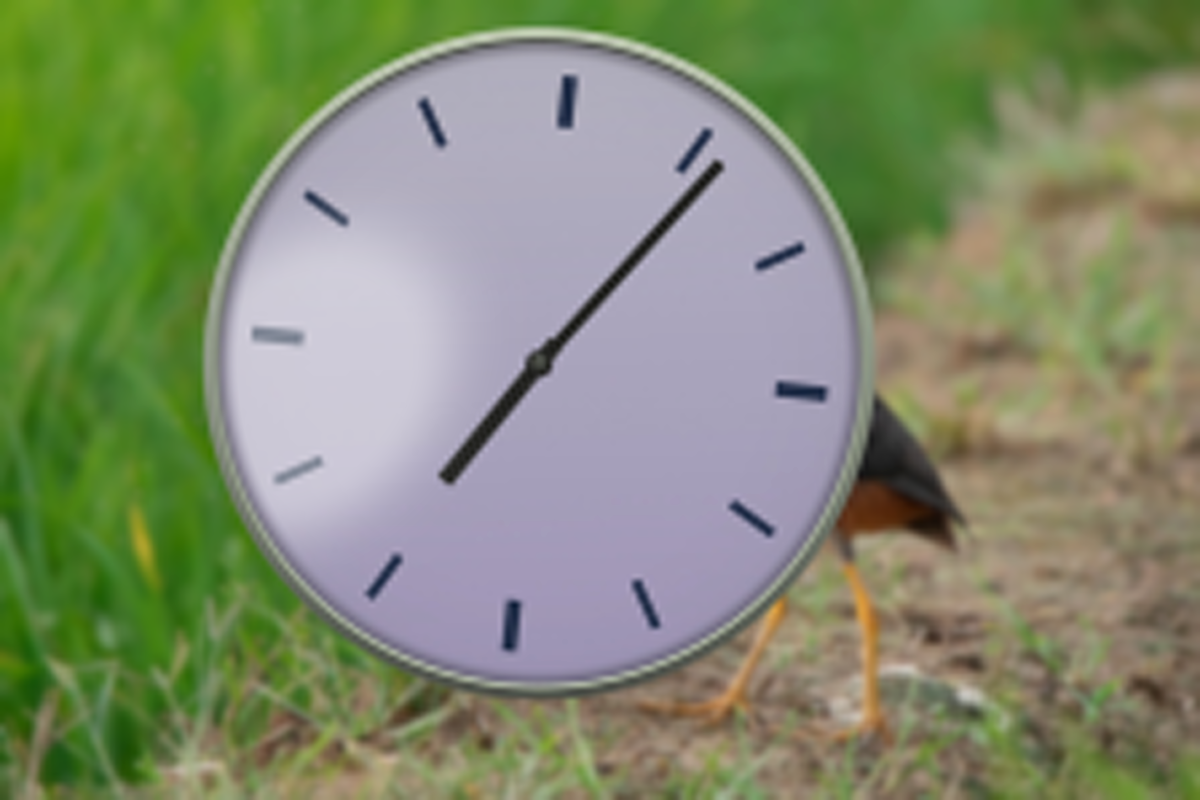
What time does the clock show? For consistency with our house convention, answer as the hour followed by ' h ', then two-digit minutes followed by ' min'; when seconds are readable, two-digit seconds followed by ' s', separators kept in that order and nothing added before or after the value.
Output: 7 h 06 min
